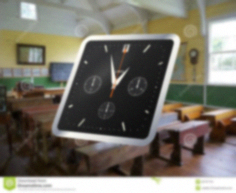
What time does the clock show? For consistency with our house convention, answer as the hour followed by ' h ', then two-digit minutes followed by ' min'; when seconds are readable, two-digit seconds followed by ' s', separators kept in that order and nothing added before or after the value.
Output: 12 h 56 min
